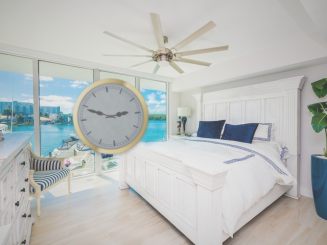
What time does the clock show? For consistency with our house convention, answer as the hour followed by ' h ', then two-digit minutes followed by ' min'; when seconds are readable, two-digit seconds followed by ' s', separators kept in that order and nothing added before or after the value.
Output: 2 h 49 min
